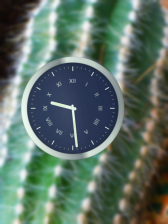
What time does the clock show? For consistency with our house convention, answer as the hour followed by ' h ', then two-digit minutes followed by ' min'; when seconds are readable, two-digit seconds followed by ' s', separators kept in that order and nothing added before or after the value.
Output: 9 h 29 min
